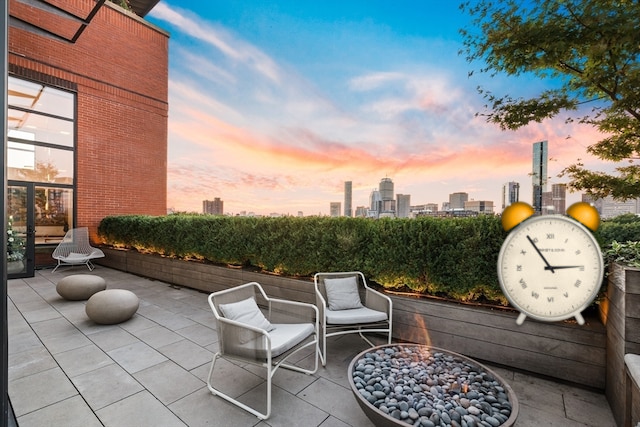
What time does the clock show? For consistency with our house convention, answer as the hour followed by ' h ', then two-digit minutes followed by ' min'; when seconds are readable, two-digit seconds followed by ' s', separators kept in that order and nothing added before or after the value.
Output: 2 h 54 min
